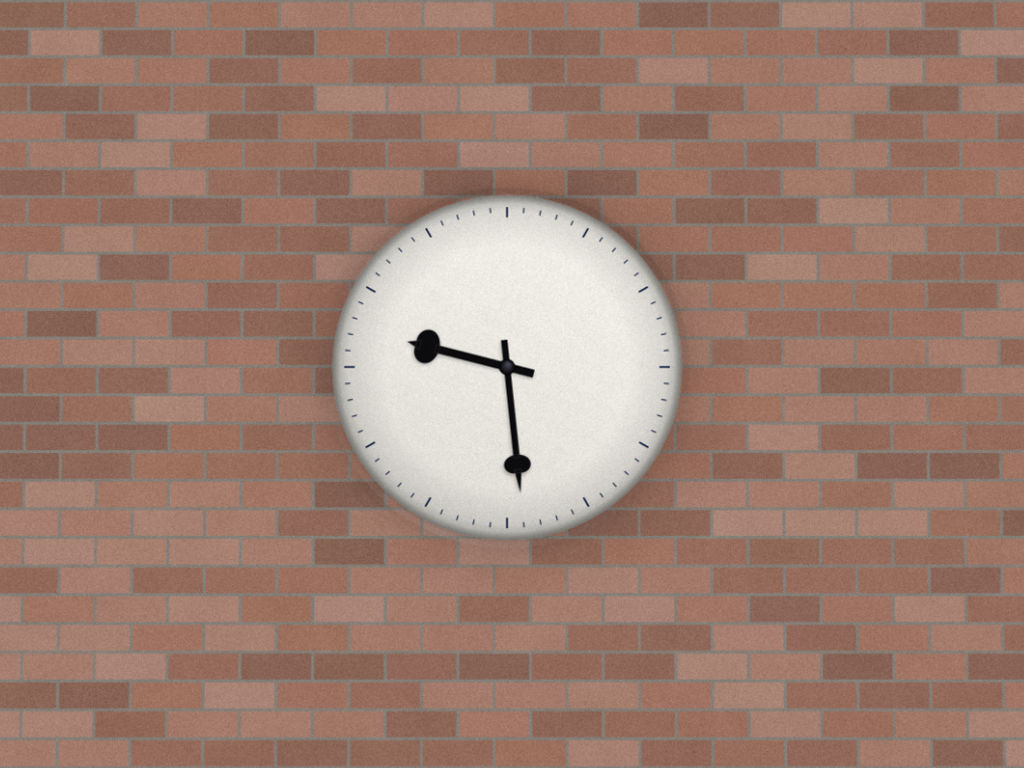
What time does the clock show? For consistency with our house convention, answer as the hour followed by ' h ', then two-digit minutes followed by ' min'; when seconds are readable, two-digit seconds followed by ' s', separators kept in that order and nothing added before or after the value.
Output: 9 h 29 min
